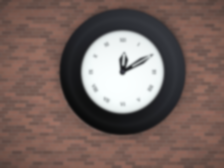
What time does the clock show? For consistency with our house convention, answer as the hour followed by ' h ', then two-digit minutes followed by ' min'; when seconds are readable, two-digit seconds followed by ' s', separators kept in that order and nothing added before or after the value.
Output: 12 h 10 min
